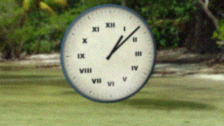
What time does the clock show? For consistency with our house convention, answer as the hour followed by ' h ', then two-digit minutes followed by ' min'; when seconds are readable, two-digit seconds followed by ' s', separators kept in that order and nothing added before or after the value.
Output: 1 h 08 min
